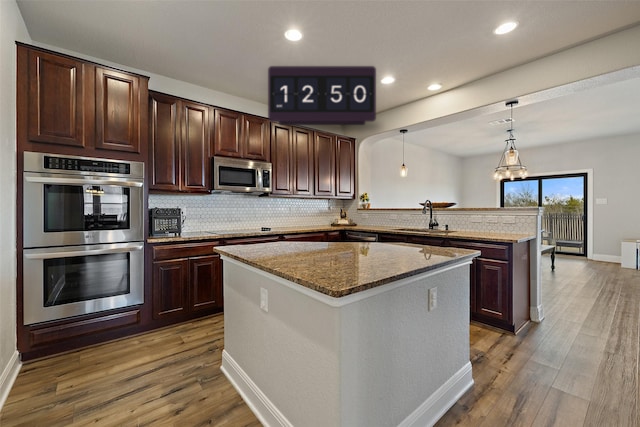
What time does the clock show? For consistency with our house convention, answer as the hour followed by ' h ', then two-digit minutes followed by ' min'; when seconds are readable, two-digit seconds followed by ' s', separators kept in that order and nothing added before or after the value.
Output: 12 h 50 min
